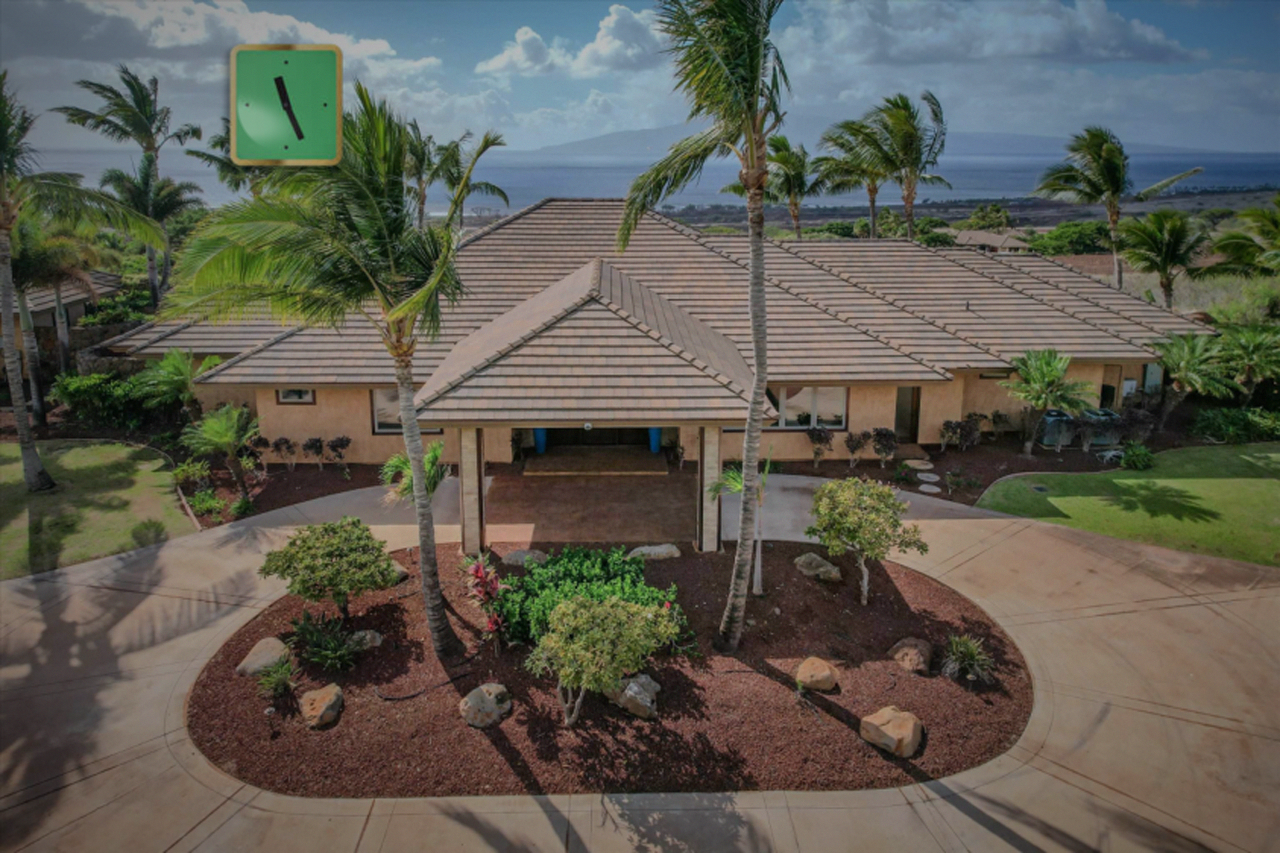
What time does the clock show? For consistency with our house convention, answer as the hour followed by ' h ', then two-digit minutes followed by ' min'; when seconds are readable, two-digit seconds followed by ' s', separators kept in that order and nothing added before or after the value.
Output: 11 h 26 min
